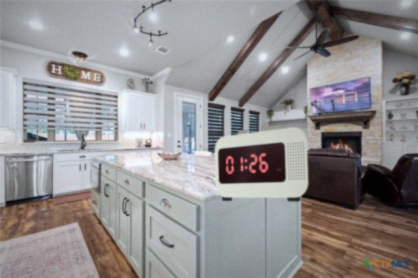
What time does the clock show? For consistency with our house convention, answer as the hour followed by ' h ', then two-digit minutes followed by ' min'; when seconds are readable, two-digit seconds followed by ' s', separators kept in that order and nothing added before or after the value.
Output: 1 h 26 min
